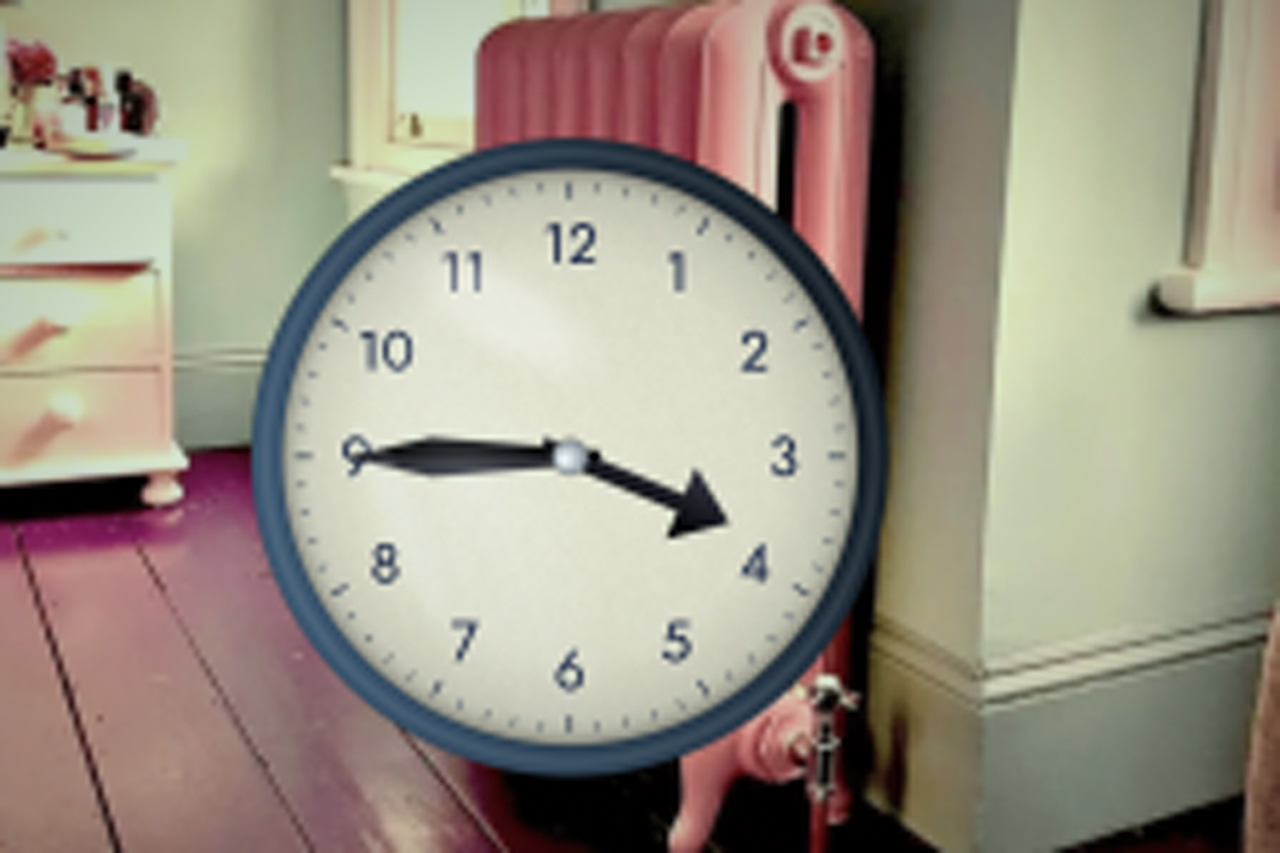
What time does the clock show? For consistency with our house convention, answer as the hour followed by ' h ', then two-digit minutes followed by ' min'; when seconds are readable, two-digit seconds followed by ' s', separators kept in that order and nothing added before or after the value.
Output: 3 h 45 min
